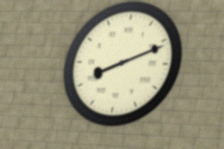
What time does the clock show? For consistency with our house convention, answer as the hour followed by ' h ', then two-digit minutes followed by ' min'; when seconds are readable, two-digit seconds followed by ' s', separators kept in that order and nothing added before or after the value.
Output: 8 h 11 min
